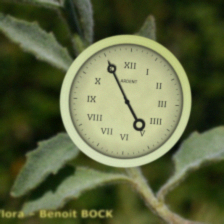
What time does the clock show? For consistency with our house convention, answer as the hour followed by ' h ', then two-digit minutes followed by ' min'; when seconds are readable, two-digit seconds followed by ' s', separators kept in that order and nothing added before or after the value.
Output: 4 h 55 min
